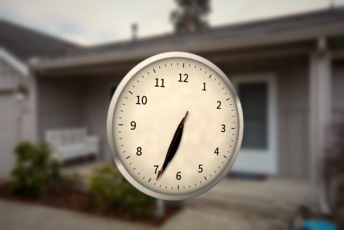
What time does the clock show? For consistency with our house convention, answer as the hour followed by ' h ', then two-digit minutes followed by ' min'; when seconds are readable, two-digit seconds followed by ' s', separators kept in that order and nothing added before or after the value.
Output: 6 h 33 min 34 s
